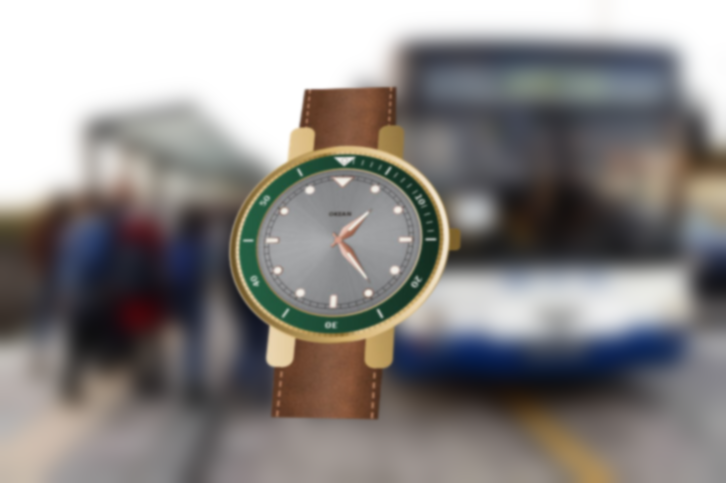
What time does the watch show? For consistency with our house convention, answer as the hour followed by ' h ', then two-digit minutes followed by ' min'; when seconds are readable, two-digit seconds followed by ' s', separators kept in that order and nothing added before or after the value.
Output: 1 h 24 min
